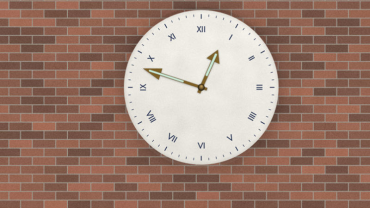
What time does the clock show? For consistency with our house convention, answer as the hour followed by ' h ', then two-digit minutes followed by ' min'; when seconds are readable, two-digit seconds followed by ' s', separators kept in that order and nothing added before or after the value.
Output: 12 h 48 min
